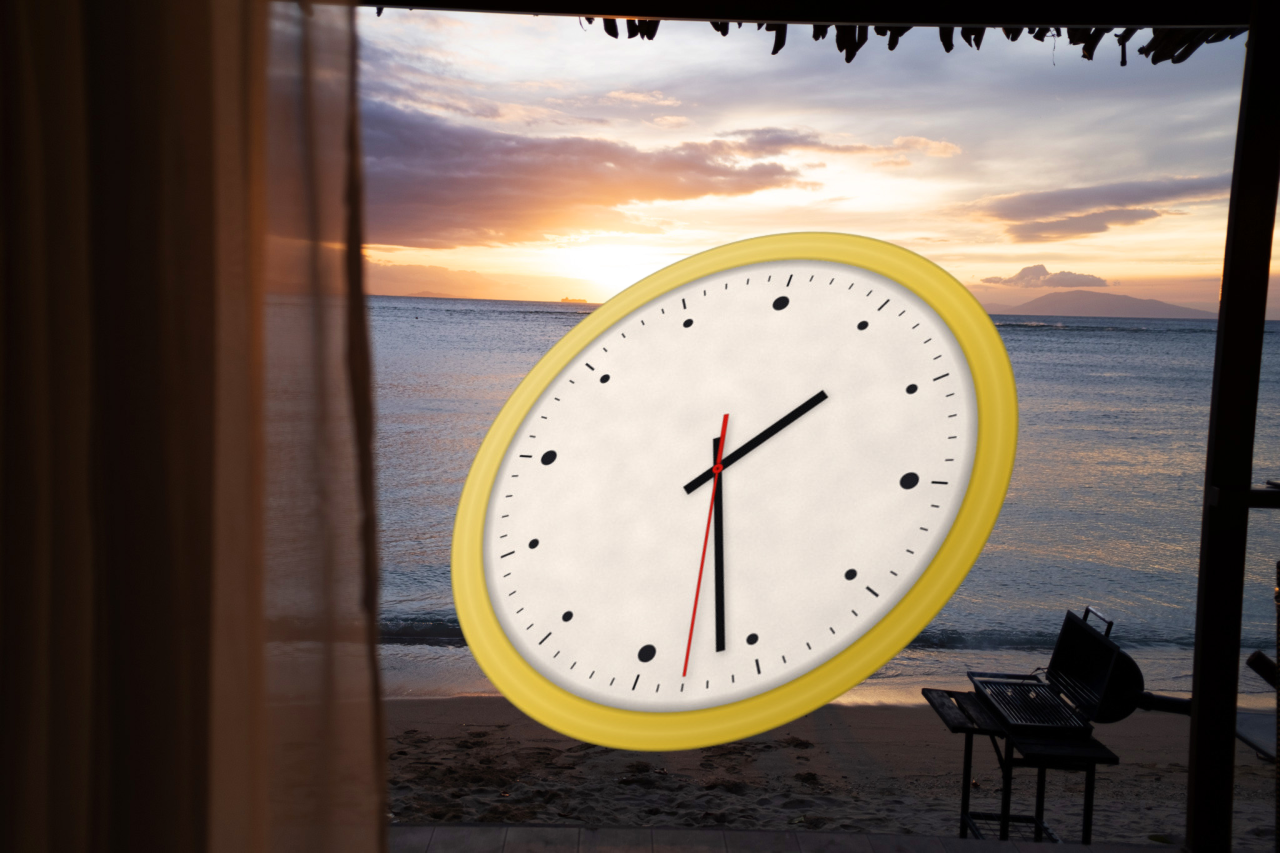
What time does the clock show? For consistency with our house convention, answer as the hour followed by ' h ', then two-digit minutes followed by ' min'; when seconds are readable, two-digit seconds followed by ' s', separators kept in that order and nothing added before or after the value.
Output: 1 h 26 min 28 s
